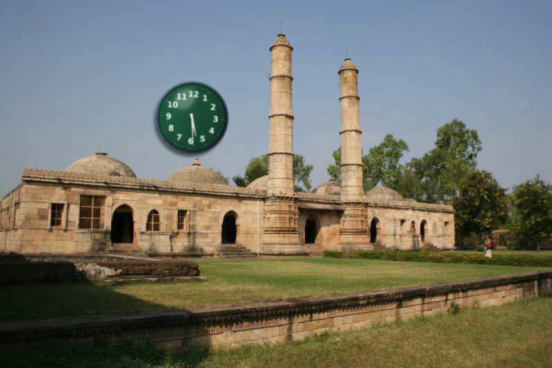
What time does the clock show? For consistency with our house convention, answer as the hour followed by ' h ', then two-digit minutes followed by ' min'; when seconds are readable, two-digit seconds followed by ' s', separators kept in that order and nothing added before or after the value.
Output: 5 h 29 min
